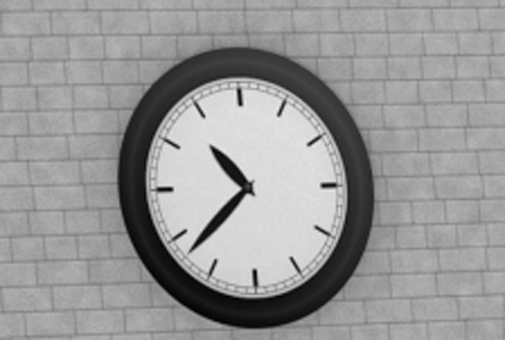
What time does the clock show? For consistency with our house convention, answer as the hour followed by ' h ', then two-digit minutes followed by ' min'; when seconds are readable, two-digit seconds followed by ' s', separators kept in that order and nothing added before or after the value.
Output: 10 h 38 min
